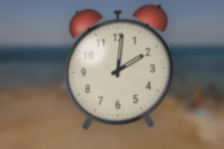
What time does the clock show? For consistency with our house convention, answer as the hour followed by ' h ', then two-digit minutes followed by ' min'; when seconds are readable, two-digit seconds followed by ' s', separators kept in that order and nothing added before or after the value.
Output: 2 h 01 min
